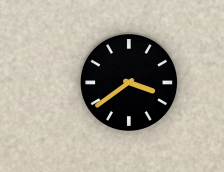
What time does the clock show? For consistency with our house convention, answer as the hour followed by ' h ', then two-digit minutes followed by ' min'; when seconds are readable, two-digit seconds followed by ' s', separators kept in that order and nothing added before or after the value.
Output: 3 h 39 min
